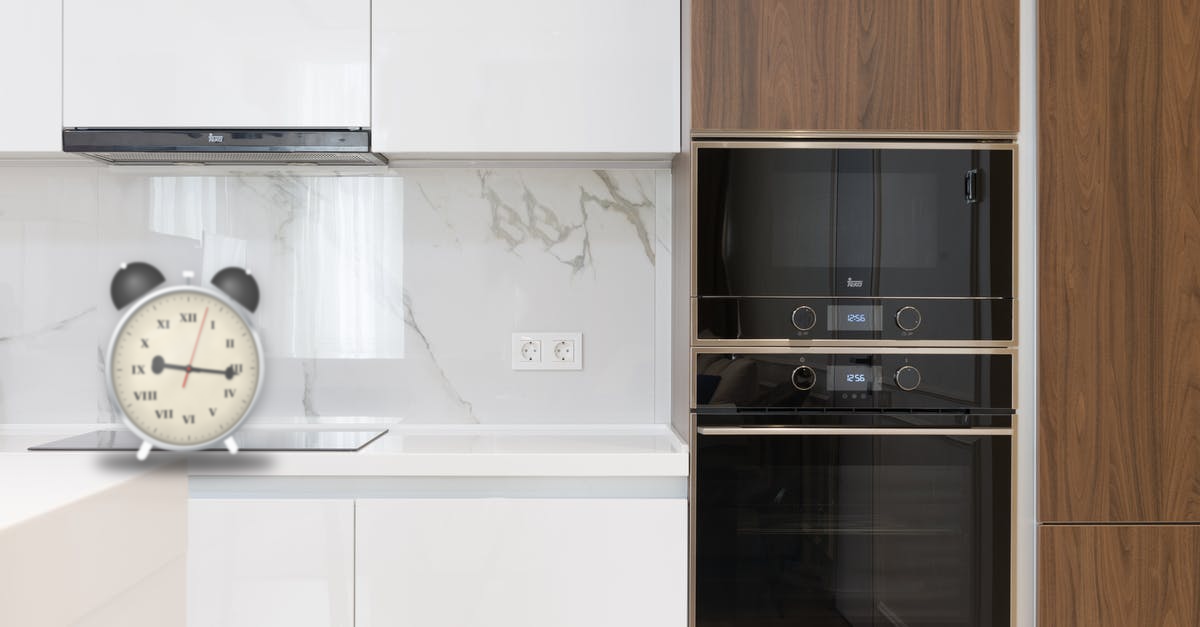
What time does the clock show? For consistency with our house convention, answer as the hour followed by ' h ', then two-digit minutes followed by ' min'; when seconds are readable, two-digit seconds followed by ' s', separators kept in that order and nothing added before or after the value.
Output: 9 h 16 min 03 s
